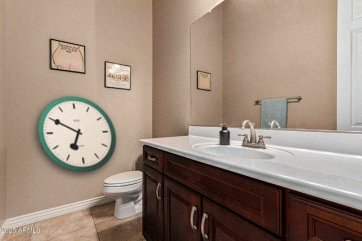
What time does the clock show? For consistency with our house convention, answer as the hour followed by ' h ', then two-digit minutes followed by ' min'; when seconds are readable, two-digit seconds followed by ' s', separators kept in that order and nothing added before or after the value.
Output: 6 h 50 min
